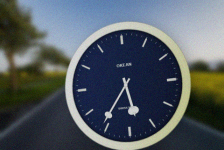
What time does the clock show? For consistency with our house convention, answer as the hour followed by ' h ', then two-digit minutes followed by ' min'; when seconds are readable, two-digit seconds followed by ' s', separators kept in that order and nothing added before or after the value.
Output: 5 h 36 min
